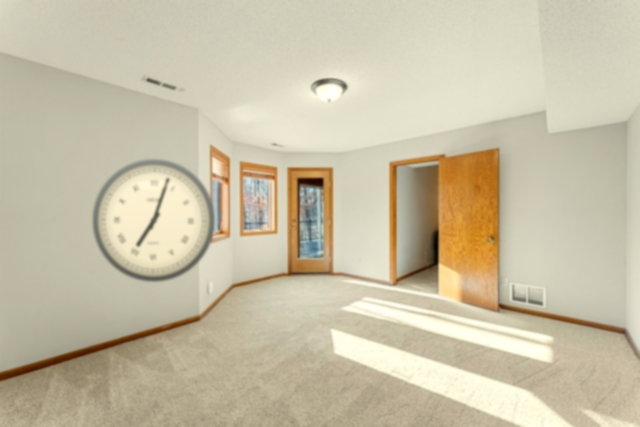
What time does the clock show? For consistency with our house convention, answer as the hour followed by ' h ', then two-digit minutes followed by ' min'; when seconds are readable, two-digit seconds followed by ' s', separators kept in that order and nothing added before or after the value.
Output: 7 h 03 min
